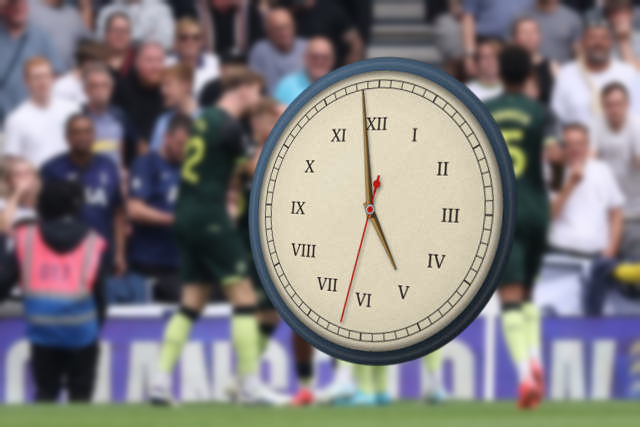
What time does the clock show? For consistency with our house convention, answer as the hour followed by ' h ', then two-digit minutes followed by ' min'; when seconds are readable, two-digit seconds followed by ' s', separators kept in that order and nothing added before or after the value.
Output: 4 h 58 min 32 s
